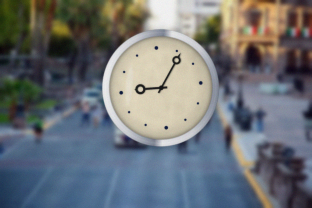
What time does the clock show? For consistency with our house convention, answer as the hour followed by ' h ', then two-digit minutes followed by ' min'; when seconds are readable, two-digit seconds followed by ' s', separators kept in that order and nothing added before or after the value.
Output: 9 h 06 min
